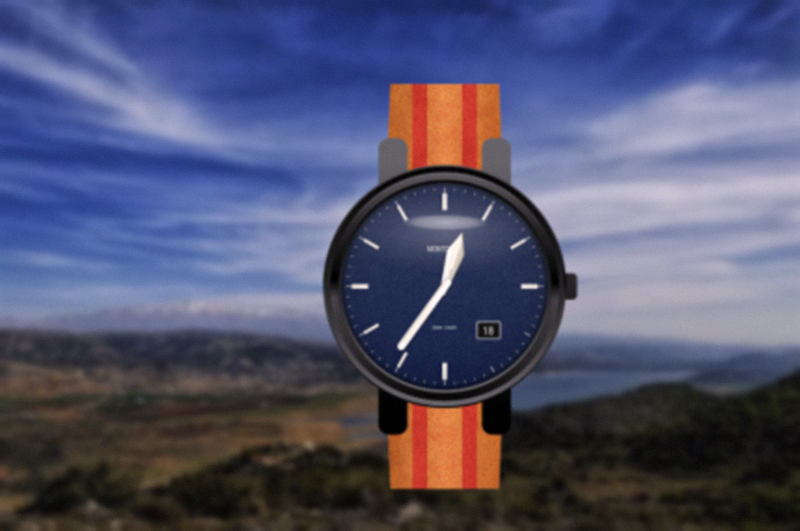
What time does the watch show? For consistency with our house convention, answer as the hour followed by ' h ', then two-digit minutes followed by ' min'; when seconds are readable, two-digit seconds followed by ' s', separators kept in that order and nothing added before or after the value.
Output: 12 h 36 min
